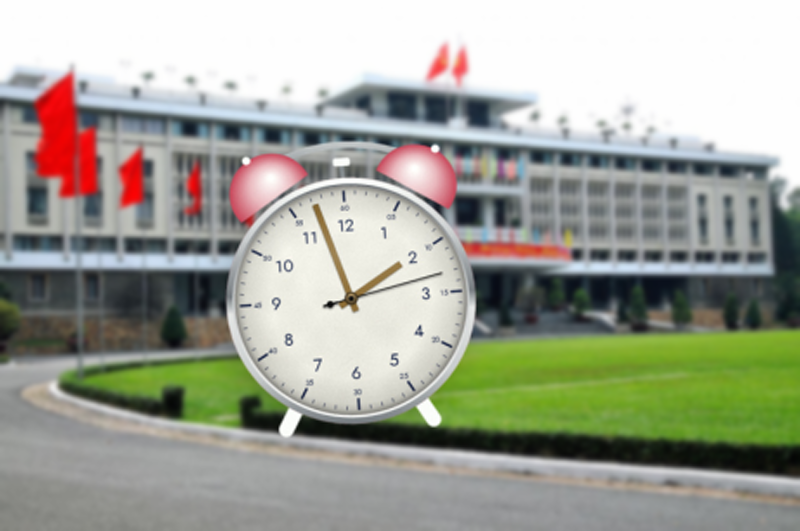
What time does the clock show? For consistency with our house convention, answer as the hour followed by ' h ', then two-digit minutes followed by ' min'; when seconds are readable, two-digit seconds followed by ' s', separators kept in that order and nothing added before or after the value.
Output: 1 h 57 min 13 s
